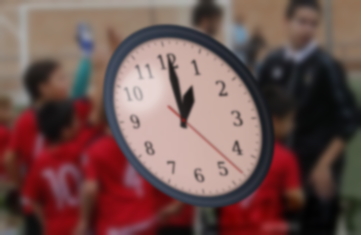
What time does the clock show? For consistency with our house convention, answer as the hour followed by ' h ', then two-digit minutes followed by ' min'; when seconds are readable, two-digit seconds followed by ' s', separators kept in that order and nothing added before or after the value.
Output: 1 h 00 min 23 s
